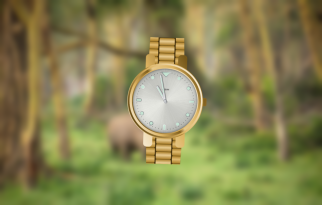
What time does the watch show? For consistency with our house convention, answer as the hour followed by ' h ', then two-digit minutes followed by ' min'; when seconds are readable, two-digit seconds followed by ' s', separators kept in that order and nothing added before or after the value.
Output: 10 h 58 min
